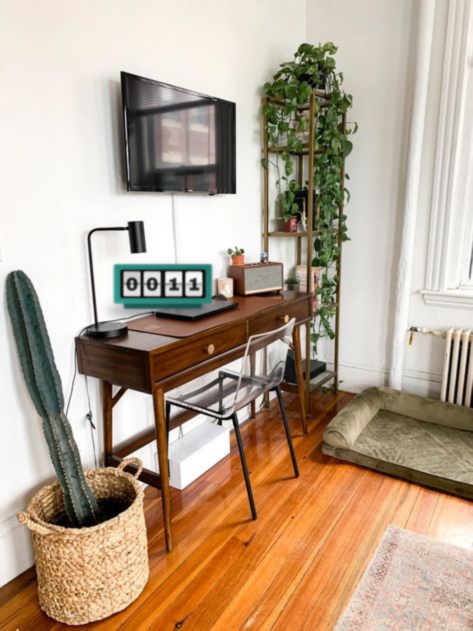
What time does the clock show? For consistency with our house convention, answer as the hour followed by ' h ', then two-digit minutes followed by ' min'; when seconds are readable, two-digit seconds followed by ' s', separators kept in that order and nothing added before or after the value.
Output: 0 h 11 min
